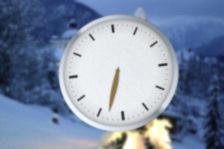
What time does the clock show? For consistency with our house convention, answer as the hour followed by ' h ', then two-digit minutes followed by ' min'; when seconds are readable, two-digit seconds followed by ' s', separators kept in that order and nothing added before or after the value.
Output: 6 h 33 min
